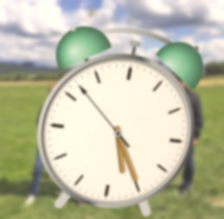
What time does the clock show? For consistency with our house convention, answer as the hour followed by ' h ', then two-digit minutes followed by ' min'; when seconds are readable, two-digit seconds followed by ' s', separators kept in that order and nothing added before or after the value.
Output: 5 h 24 min 52 s
